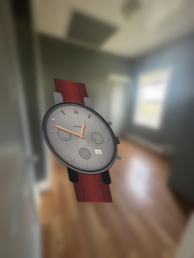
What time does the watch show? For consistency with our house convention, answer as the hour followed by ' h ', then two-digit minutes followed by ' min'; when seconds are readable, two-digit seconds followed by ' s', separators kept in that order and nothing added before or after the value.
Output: 12 h 48 min
